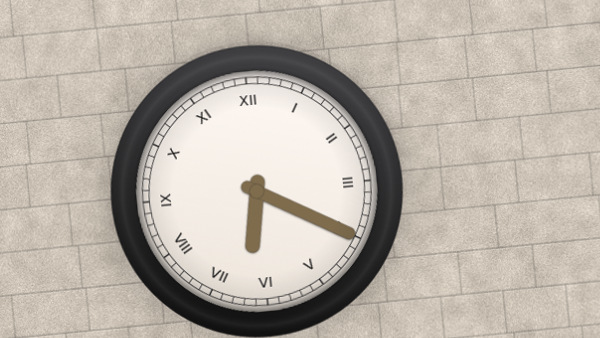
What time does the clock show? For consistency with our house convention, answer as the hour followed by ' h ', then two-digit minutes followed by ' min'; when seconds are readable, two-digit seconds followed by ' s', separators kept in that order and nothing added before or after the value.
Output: 6 h 20 min
